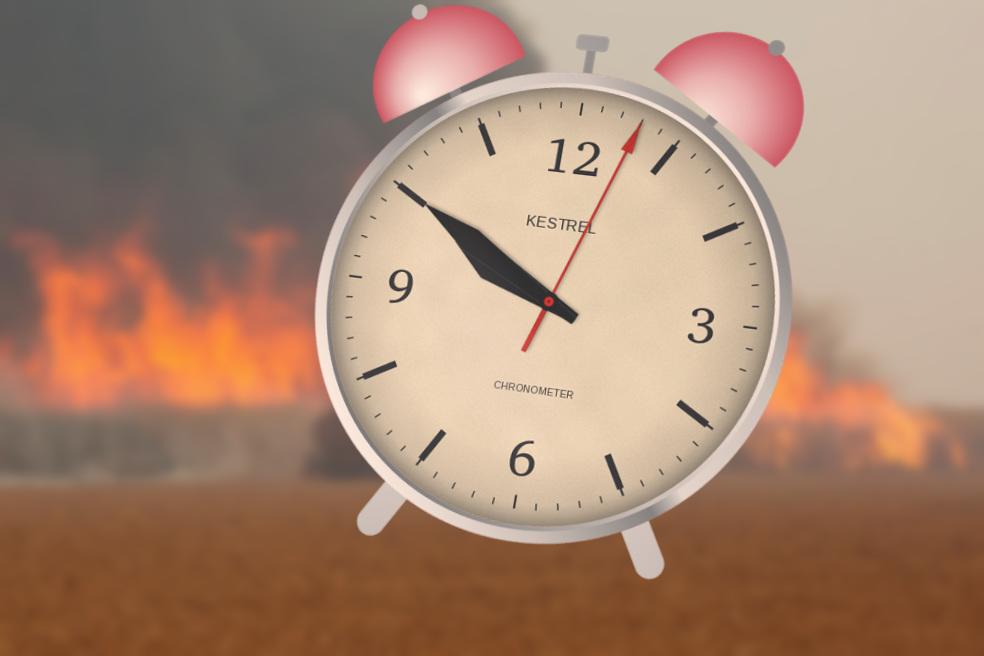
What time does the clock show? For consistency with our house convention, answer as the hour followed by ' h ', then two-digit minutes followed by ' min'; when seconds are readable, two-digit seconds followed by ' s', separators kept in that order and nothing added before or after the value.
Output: 9 h 50 min 03 s
